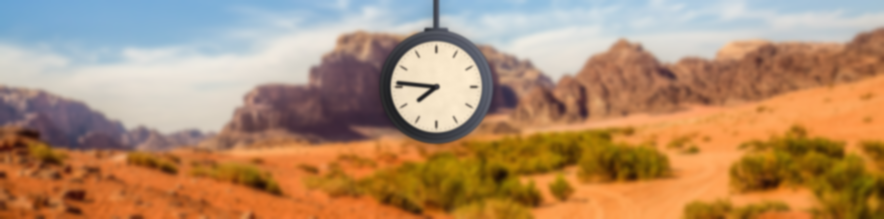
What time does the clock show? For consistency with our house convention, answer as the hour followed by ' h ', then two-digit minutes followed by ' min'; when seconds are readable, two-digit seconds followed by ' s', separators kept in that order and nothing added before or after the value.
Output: 7 h 46 min
